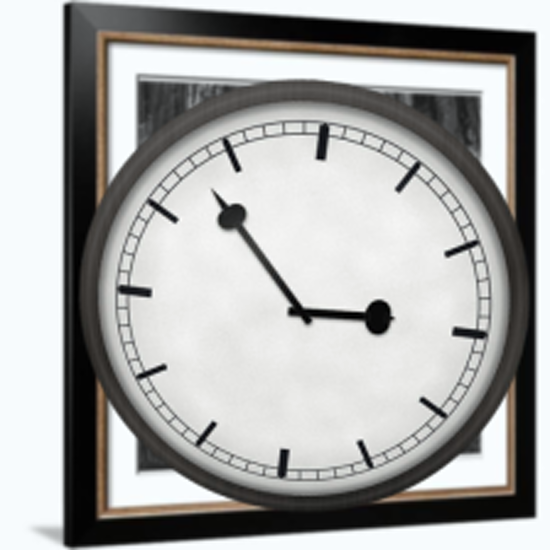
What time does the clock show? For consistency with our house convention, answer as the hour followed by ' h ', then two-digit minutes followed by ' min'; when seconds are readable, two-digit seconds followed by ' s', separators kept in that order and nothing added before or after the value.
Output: 2 h 53 min
